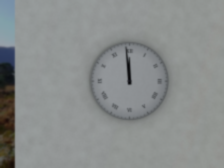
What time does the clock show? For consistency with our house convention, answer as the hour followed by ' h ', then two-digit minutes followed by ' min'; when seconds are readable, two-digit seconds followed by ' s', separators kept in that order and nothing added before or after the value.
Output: 11 h 59 min
